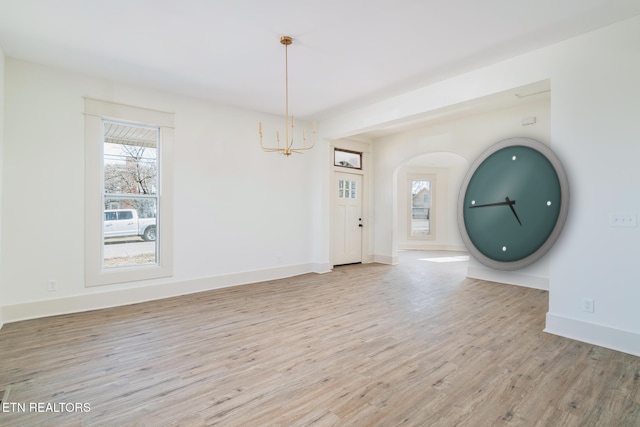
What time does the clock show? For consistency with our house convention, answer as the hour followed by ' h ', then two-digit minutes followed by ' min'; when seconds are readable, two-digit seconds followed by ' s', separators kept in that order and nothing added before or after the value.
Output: 4 h 44 min
